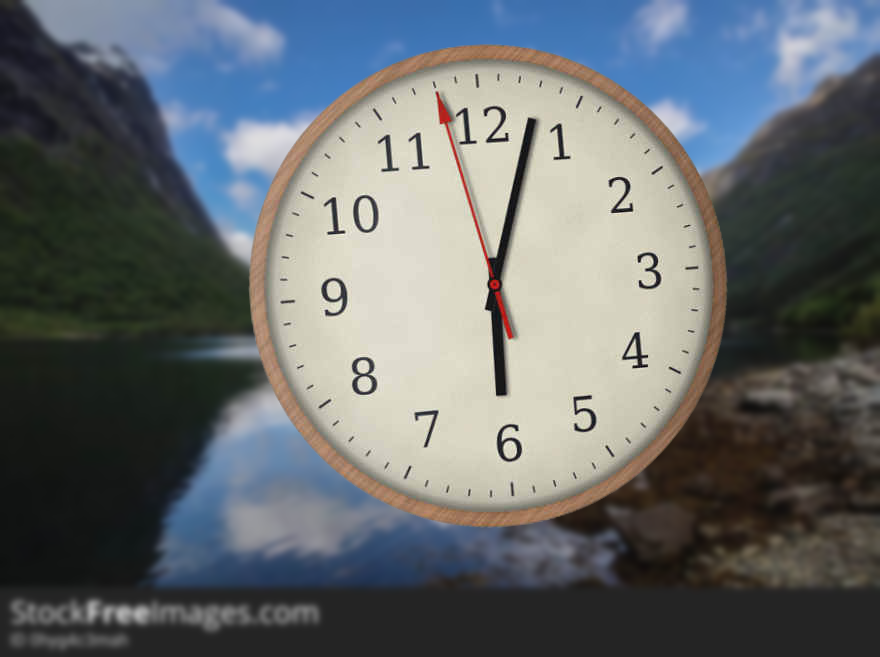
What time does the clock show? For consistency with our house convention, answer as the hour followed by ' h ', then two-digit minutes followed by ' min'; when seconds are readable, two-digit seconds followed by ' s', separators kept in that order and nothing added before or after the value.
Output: 6 h 02 min 58 s
